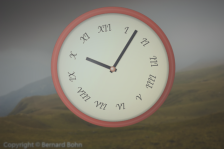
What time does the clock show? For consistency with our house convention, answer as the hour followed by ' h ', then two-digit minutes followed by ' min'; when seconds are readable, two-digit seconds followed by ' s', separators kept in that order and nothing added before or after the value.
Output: 10 h 07 min
